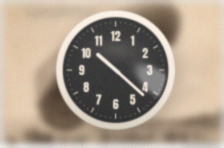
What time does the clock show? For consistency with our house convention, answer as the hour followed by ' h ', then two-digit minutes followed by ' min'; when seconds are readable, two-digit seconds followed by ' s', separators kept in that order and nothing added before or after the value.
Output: 10 h 22 min
